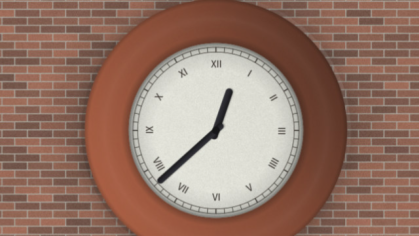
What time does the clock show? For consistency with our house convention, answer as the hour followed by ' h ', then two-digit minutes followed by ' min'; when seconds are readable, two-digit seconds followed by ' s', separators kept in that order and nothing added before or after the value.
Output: 12 h 38 min
